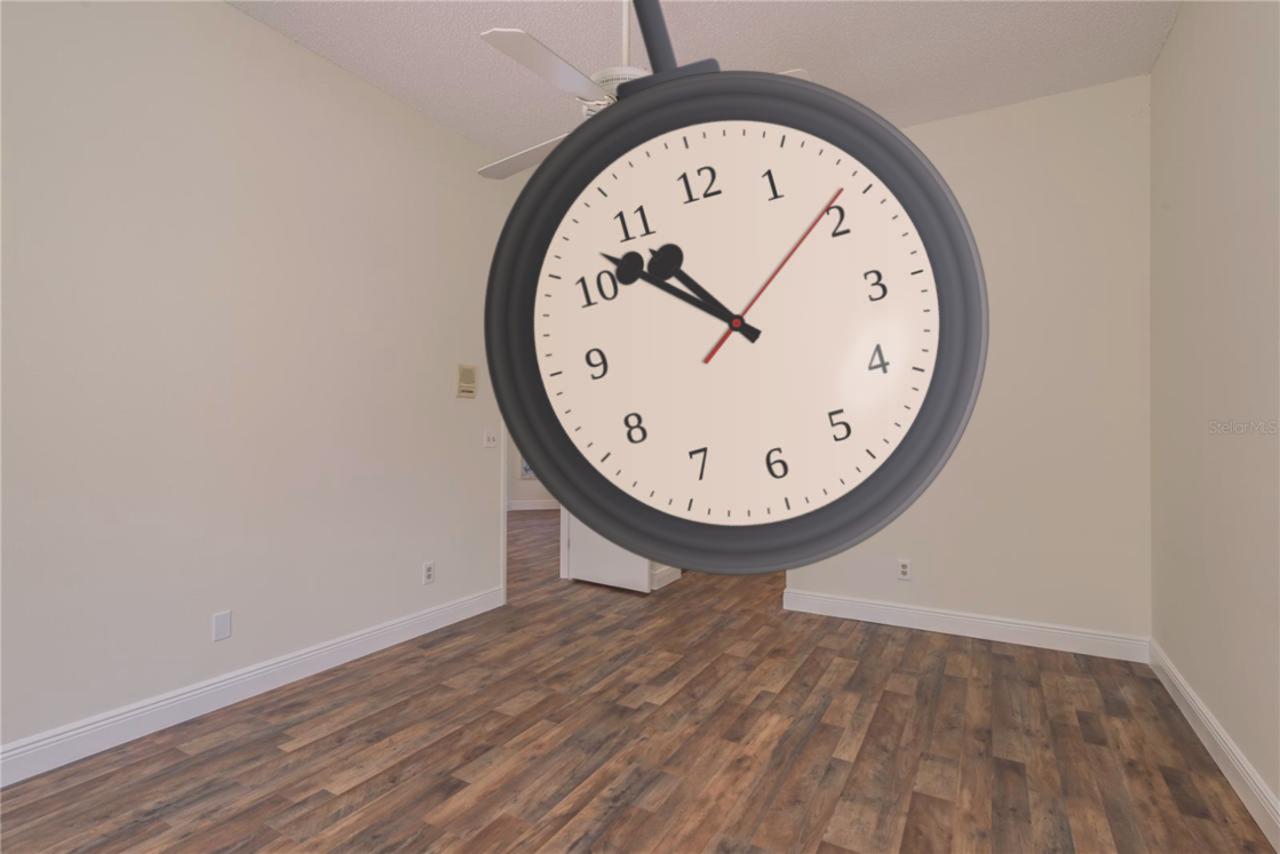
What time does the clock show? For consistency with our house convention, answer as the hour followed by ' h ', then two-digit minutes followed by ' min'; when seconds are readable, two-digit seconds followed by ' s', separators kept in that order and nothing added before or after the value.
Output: 10 h 52 min 09 s
